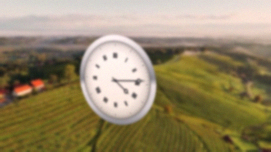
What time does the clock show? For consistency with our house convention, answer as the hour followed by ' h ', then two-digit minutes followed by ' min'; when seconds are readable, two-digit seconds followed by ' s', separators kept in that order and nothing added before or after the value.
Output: 4 h 14 min
